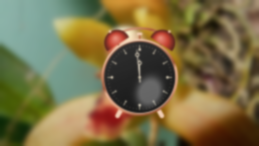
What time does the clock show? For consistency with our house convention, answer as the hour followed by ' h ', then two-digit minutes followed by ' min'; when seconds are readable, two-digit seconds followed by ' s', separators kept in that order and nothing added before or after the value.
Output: 11 h 59 min
